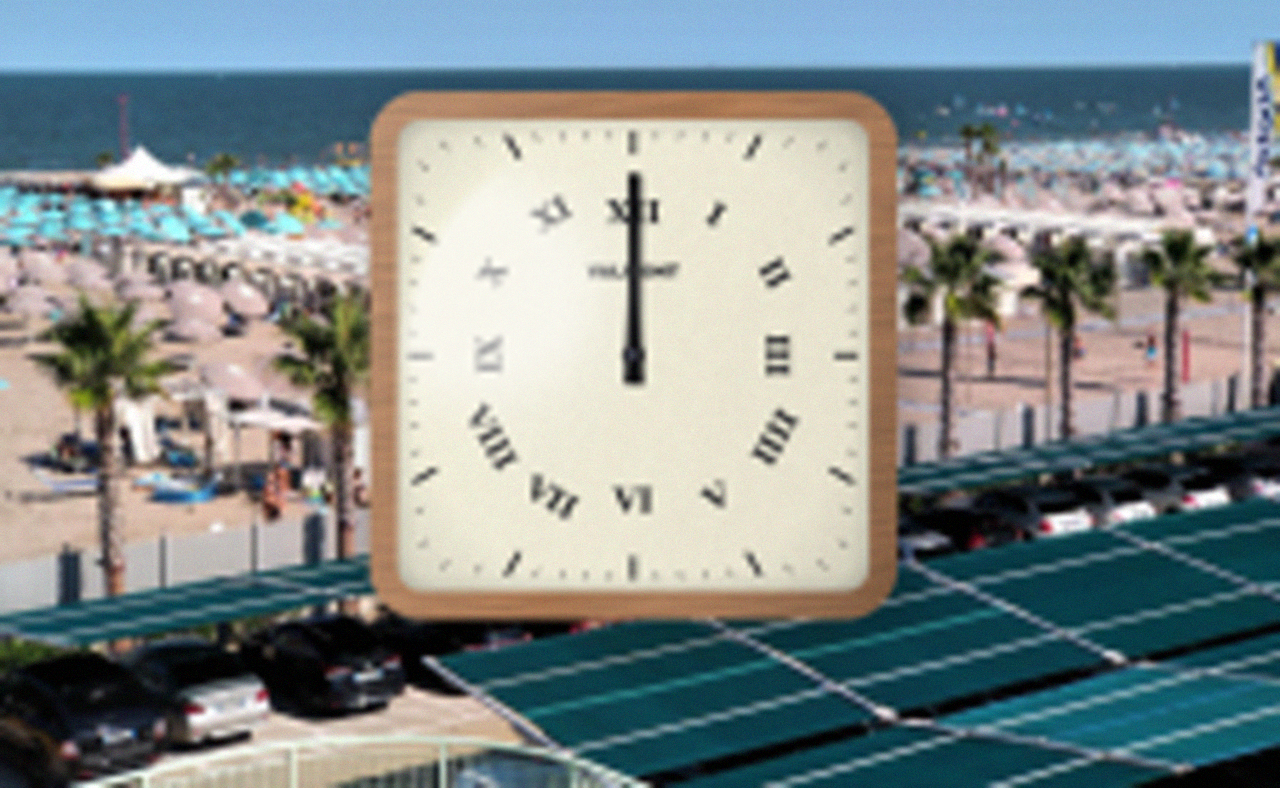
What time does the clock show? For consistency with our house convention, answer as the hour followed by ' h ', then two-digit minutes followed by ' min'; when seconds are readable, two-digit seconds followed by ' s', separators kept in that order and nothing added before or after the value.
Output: 12 h 00 min
